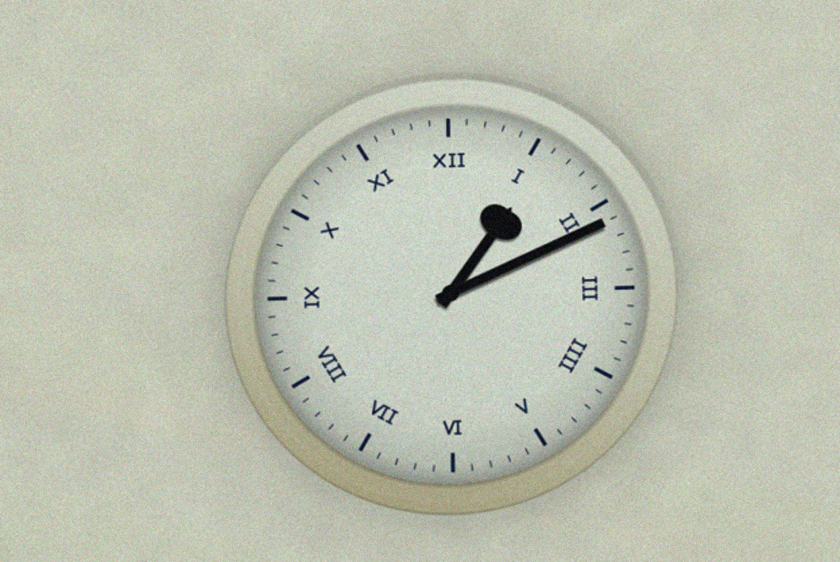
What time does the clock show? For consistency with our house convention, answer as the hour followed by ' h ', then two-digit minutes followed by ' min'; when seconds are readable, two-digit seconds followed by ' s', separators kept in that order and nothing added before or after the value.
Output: 1 h 11 min
